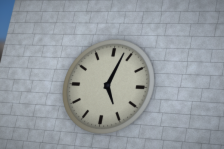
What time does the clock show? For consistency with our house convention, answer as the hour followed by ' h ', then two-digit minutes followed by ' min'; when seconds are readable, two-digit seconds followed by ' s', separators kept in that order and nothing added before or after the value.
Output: 5 h 03 min
